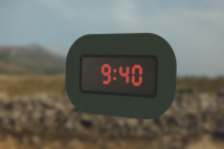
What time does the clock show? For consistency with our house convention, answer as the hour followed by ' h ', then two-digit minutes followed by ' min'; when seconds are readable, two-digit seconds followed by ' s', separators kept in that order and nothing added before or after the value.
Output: 9 h 40 min
